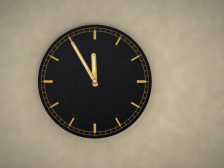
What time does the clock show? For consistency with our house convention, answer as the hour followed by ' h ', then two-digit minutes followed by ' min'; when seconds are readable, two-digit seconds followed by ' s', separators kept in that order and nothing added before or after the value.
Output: 11 h 55 min
